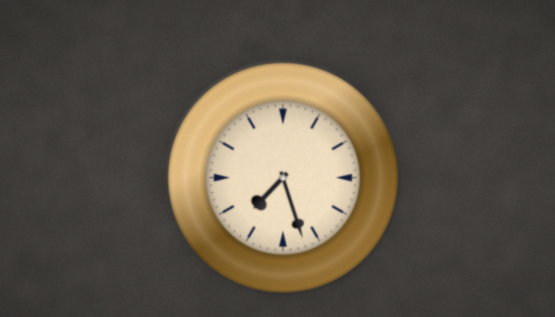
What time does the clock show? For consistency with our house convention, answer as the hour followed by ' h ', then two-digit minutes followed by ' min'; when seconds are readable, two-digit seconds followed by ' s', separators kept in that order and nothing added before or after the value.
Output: 7 h 27 min
